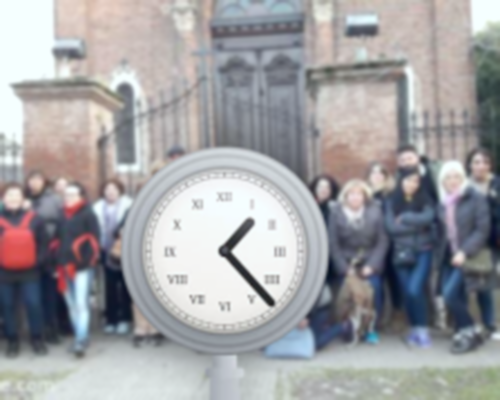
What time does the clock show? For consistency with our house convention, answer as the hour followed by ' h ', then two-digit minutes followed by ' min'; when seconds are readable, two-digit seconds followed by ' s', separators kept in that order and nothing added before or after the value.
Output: 1 h 23 min
